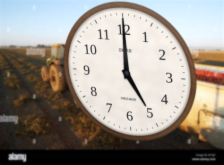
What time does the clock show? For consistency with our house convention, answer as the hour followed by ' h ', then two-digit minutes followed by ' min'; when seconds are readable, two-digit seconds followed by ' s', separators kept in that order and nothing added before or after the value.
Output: 5 h 00 min
